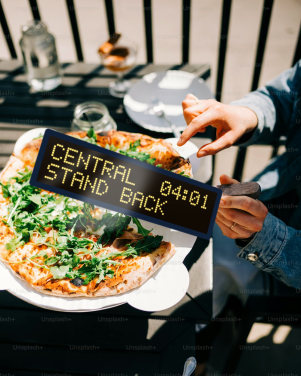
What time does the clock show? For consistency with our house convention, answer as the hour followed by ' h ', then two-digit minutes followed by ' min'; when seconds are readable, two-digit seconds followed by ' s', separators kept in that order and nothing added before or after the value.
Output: 4 h 01 min
